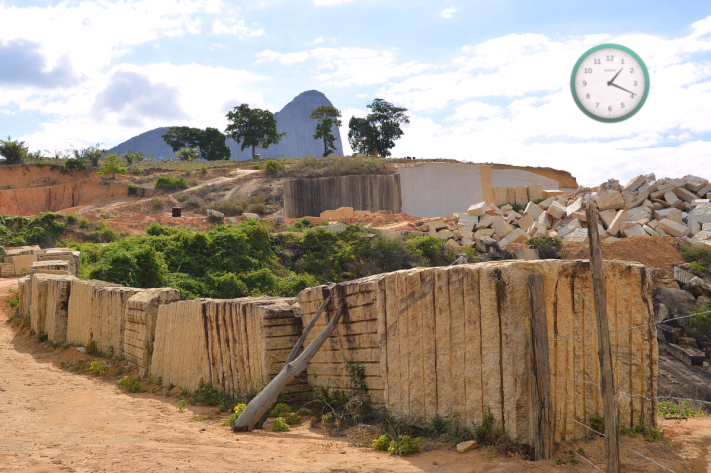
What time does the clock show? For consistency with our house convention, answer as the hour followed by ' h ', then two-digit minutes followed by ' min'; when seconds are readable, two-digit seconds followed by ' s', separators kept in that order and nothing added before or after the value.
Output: 1 h 19 min
